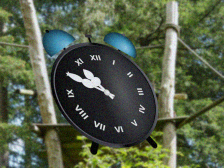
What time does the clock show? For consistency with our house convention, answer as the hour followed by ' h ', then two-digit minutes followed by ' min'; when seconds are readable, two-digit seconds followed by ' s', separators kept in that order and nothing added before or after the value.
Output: 10 h 50 min
